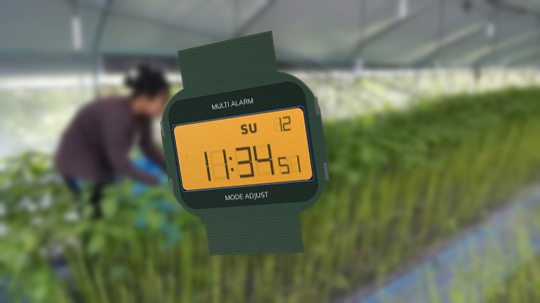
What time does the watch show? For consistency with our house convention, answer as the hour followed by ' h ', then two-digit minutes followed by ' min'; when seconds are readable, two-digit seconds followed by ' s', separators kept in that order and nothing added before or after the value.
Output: 11 h 34 min 51 s
